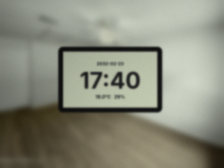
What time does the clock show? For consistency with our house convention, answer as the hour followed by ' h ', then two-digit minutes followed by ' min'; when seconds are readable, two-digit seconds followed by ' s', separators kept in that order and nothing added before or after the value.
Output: 17 h 40 min
